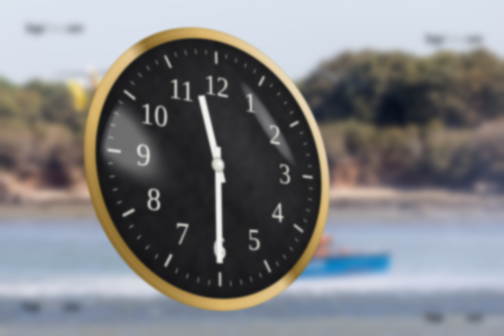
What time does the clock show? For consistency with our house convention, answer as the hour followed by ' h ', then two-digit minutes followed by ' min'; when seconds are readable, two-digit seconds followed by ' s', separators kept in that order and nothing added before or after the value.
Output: 11 h 30 min
